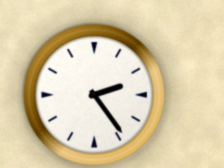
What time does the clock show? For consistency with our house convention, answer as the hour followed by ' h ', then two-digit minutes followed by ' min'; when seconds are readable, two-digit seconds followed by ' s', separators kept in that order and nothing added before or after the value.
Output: 2 h 24 min
